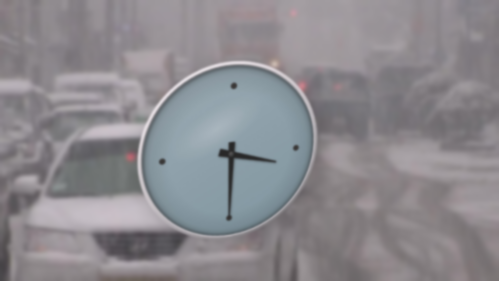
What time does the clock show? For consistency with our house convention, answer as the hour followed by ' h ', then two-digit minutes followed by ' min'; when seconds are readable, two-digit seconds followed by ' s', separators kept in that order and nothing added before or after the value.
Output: 3 h 30 min
